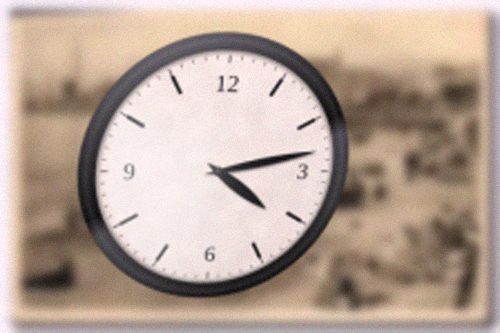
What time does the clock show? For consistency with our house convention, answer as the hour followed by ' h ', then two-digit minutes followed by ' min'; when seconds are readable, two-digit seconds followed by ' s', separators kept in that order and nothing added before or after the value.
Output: 4 h 13 min
